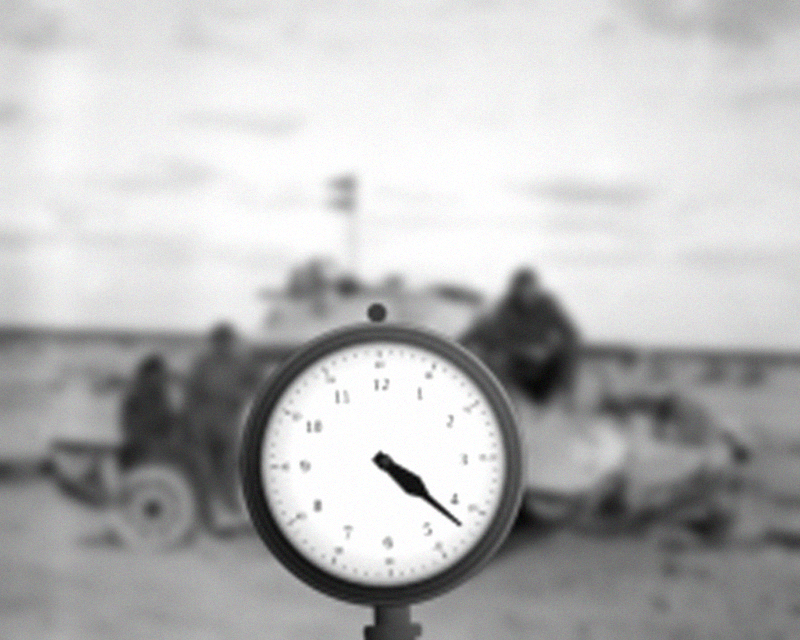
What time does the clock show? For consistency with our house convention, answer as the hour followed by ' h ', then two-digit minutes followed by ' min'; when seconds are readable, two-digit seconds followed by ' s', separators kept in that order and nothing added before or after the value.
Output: 4 h 22 min
